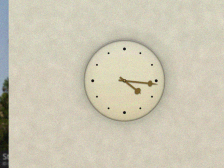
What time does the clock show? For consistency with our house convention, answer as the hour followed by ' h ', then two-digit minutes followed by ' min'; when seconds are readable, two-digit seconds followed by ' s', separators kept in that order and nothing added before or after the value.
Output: 4 h 16 min
